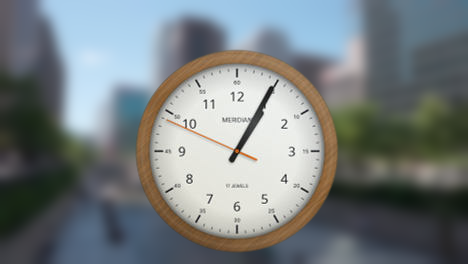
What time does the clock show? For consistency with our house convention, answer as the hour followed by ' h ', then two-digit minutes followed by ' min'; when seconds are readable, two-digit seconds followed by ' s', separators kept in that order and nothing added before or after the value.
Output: 1 h 04 min 49 s
